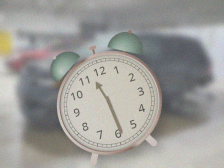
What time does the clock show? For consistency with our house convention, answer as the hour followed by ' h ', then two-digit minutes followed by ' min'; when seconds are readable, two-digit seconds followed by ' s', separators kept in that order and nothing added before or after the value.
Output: 11 h 29 min
